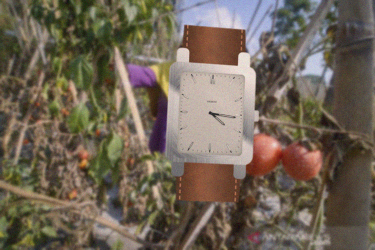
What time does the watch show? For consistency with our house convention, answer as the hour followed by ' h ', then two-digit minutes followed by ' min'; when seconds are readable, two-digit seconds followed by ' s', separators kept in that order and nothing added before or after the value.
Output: 4 h 16 min
